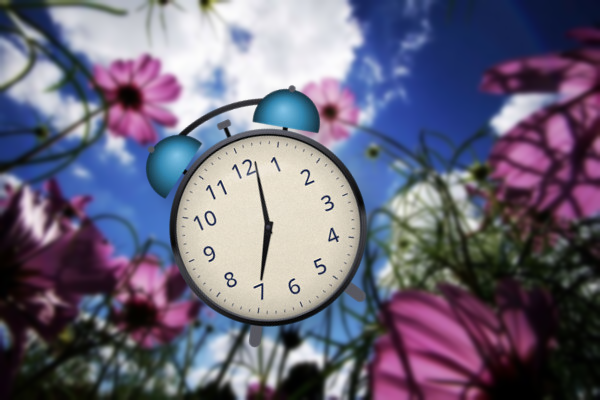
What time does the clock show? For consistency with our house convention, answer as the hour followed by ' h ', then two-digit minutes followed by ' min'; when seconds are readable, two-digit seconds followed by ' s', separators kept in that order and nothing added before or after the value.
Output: 7 h 02 min
